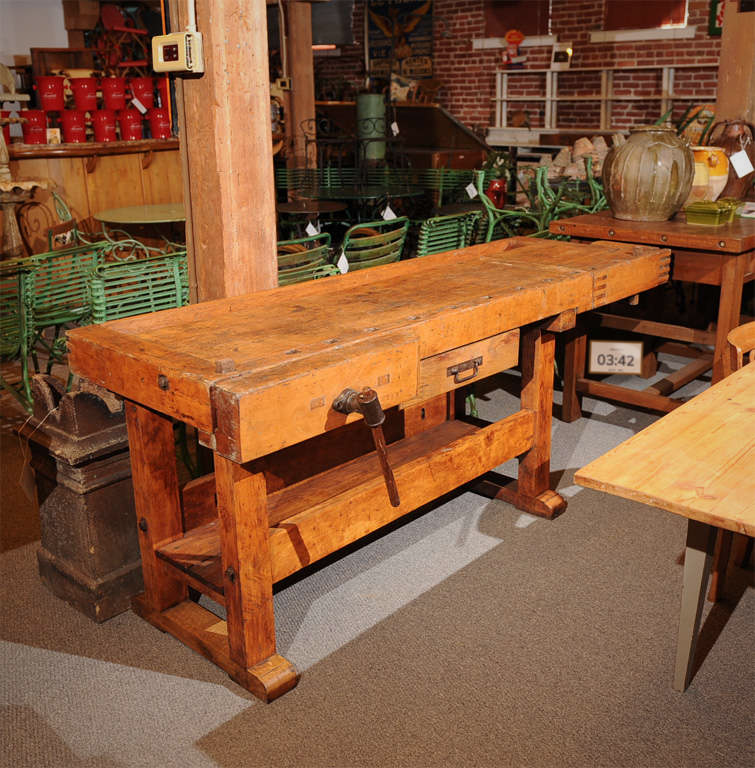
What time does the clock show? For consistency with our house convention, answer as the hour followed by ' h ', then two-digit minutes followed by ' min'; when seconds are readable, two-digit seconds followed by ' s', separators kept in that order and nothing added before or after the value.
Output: 3 h 42 min
